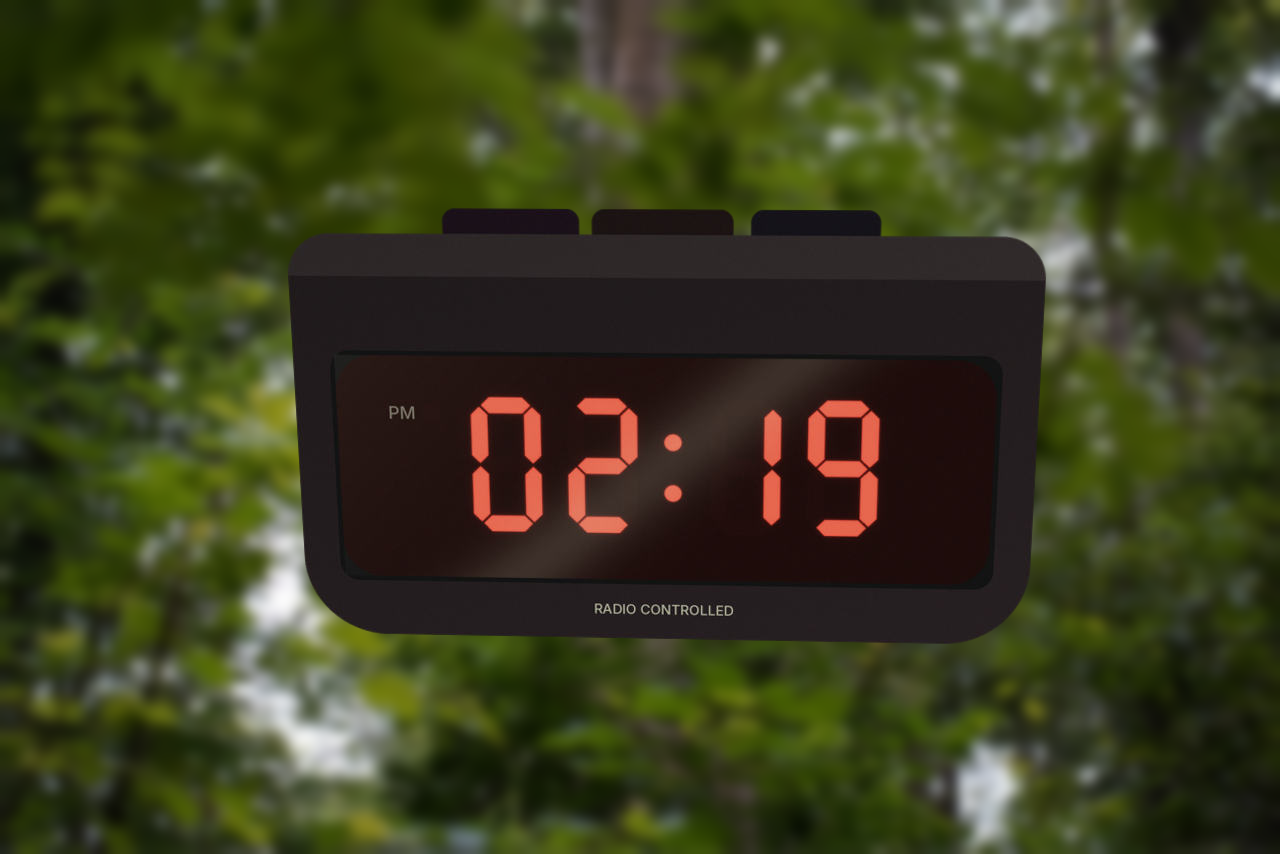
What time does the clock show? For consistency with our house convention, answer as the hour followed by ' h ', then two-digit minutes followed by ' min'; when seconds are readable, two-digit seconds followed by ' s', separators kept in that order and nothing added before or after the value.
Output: 2 h 19 min
